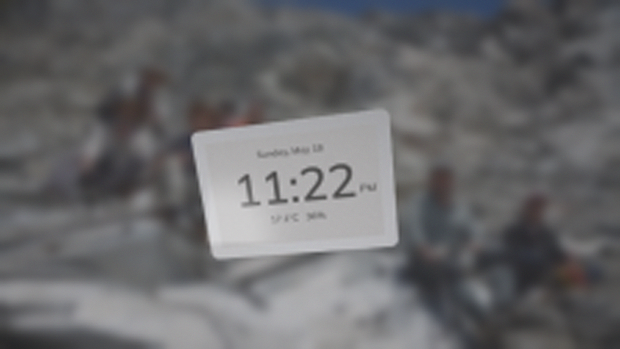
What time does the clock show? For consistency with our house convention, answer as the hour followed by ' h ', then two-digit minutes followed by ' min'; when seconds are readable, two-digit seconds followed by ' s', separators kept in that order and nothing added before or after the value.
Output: 11 h 22 min
